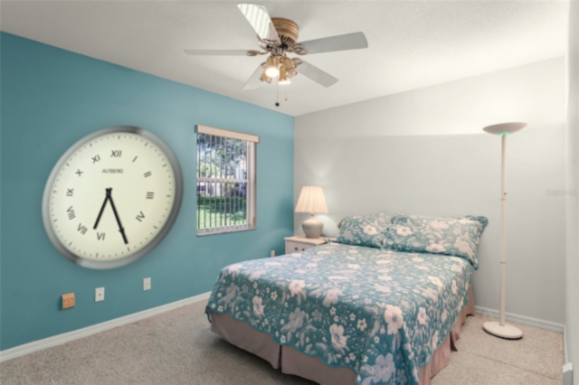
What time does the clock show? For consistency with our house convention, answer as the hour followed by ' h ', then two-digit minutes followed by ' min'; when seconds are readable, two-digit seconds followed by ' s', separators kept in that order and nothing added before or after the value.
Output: 6 h 25 min
